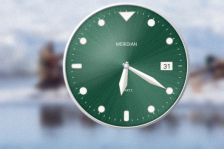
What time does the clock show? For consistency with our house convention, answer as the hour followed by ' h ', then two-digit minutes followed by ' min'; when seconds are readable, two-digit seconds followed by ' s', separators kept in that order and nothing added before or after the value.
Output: 6 h 20 min
